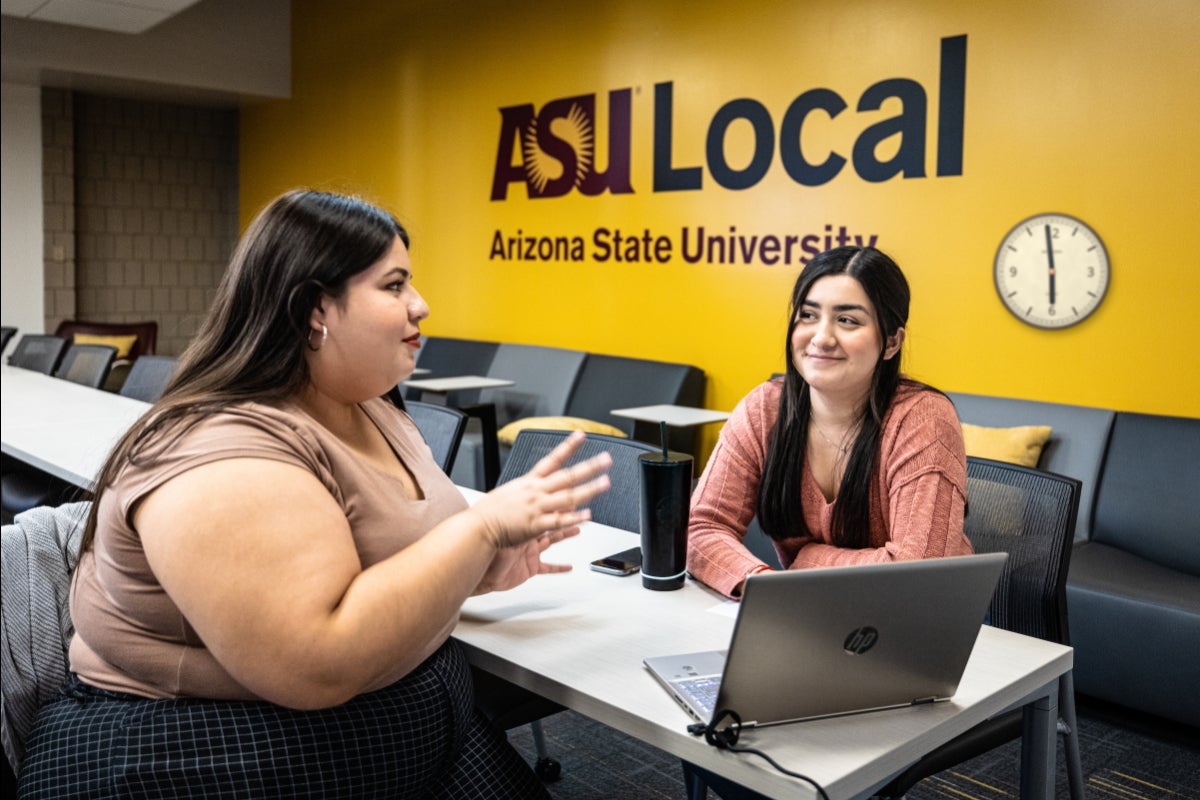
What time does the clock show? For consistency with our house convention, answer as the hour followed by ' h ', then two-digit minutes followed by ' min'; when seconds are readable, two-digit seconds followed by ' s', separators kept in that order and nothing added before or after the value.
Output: 5 h 59 min
